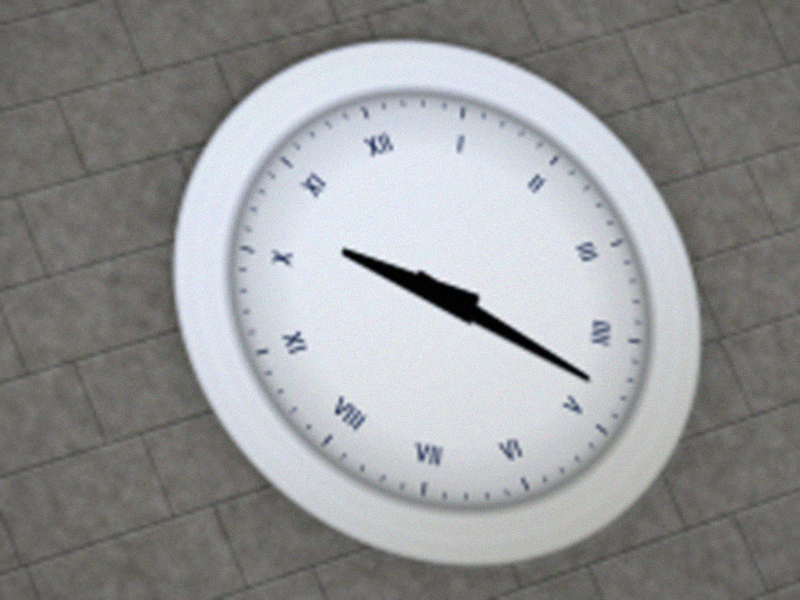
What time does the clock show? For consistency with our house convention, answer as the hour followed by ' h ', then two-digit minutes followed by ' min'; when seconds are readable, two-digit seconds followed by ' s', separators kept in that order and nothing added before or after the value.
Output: 10 h 23 min
